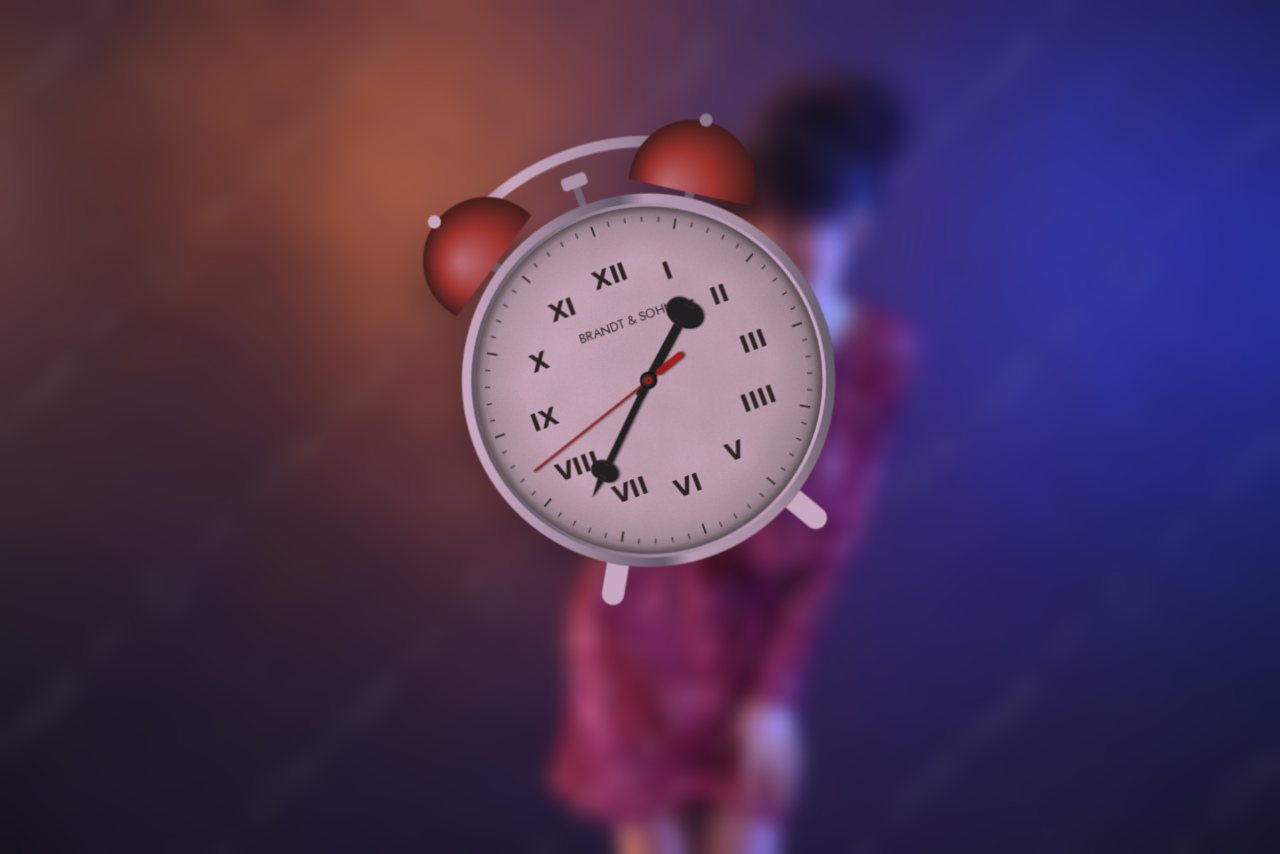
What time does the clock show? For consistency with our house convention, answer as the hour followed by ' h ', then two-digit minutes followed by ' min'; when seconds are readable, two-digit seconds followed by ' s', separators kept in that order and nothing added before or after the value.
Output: 1 h 37 min 42 s
